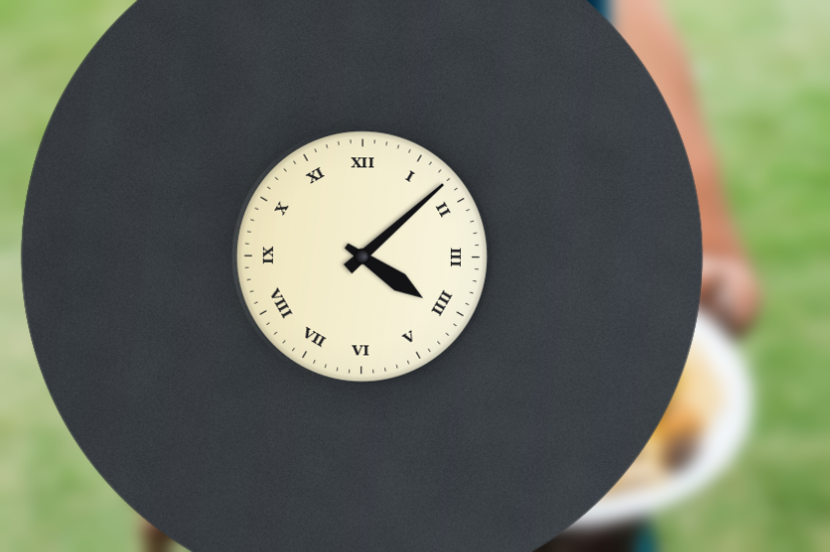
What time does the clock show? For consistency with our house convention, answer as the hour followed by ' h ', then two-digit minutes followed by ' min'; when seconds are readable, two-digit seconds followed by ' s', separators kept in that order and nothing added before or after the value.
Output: 4 h 08 min
